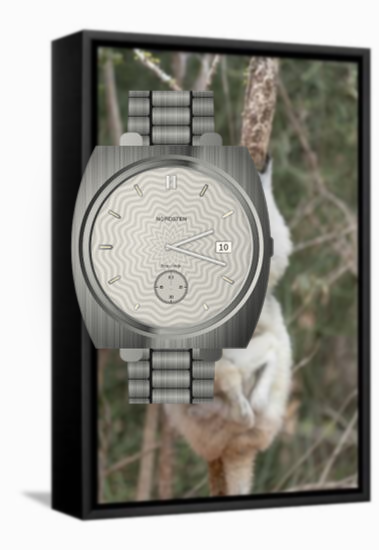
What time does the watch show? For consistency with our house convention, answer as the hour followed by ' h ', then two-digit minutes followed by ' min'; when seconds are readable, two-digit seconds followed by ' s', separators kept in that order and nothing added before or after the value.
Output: 2 h 18 min
